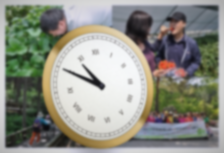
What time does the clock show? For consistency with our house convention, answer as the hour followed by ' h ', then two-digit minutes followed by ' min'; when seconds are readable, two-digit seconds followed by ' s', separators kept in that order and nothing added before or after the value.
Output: 10 h 50 min
